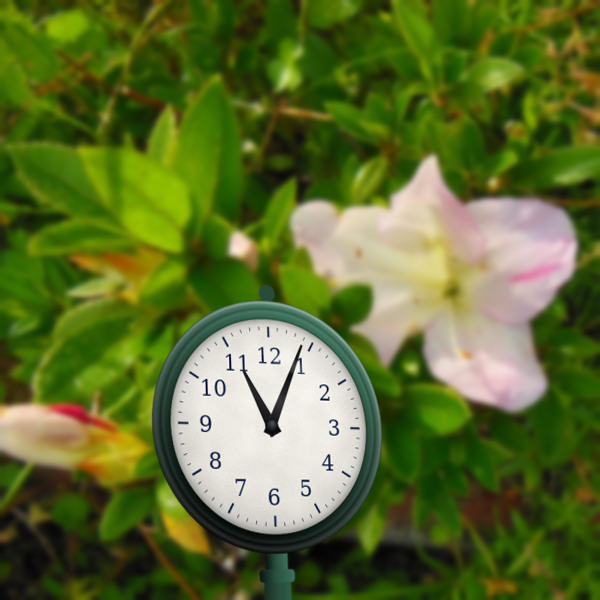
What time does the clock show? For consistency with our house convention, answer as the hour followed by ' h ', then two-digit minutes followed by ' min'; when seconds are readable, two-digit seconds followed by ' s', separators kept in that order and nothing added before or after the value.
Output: 11 h 04 min
